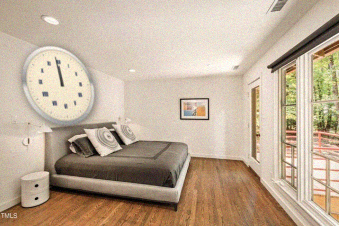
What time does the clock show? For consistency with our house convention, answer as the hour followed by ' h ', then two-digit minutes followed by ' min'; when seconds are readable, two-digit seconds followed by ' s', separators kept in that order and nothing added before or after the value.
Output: 11 h 59 min
